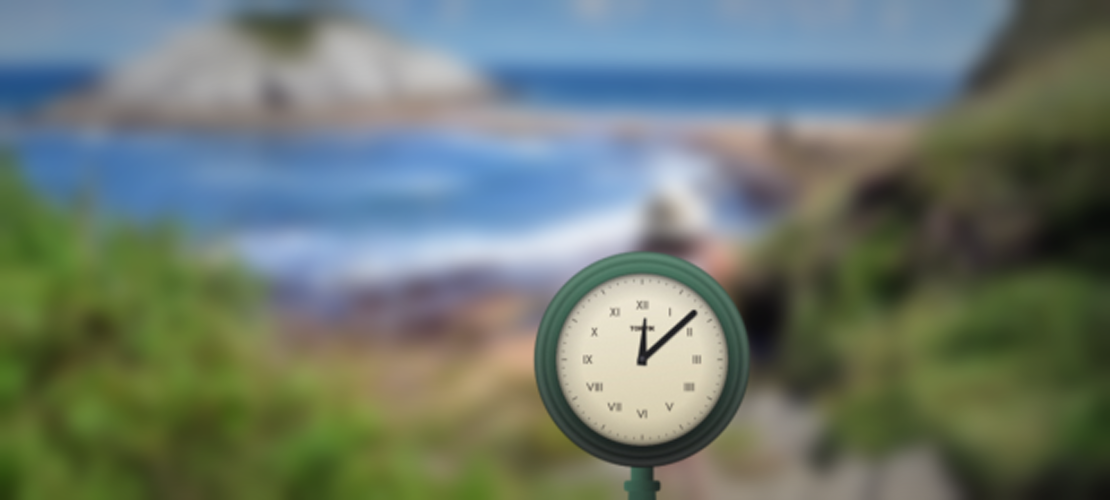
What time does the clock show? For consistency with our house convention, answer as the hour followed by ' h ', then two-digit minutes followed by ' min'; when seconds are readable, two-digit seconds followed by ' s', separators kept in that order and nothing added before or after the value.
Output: 12 h 08 min
